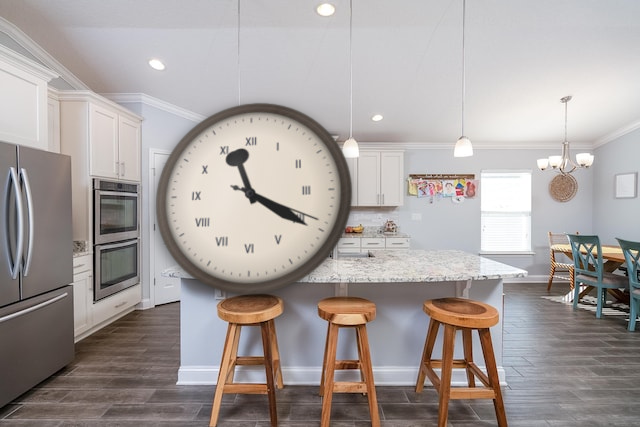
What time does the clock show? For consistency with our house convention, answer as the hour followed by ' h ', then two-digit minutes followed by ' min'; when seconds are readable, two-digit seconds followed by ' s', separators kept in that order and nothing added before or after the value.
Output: 11 h 20 min 19 s
